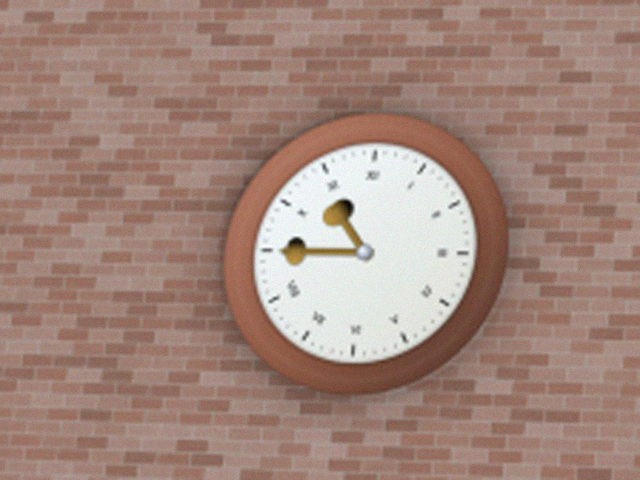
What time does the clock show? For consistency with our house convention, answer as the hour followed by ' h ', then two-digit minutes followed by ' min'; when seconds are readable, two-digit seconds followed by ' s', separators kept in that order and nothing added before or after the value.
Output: 10 h 45 min
